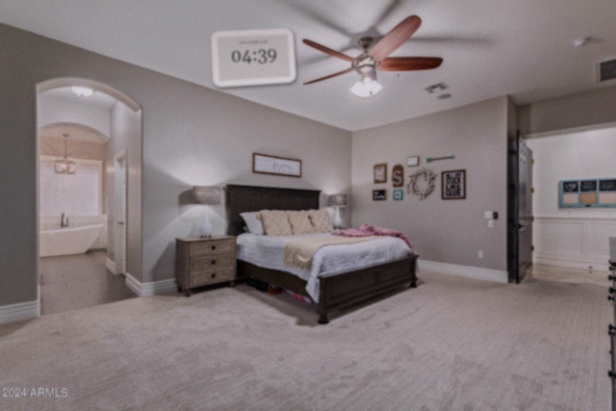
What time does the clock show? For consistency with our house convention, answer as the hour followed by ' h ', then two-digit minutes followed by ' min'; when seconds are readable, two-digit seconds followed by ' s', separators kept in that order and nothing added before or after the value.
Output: 4 h 39 min
